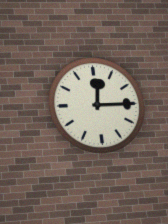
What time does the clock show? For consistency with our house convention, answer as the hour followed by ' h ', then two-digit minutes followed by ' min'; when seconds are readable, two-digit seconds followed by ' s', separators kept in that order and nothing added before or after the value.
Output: 12 h 15 min
